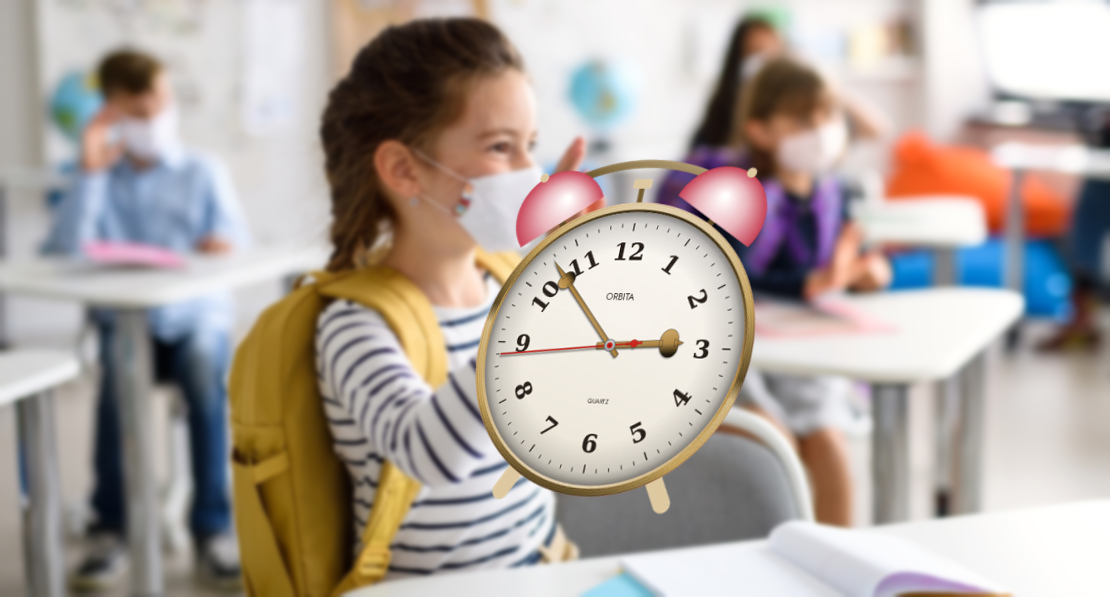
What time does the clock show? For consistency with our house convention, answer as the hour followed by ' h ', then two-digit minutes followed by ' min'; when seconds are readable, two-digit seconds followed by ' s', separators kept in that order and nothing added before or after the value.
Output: 2 h 52 min 44 s
